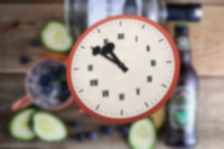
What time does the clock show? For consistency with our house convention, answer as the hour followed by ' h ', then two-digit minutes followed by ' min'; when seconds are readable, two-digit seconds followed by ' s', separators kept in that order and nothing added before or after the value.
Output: 10 h 51 min
